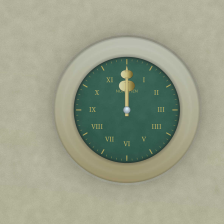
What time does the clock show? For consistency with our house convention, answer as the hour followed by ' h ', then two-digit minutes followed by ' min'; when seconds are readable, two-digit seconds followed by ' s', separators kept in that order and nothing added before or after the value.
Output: 12 h 00 min
